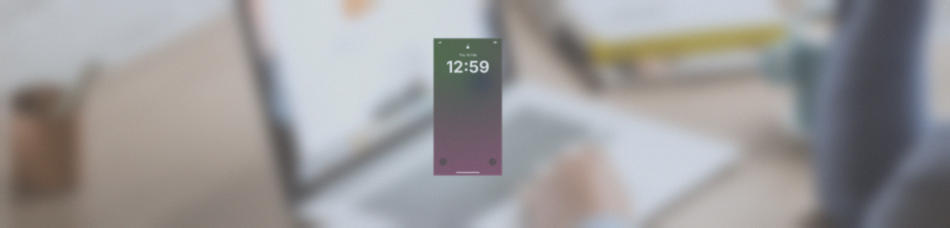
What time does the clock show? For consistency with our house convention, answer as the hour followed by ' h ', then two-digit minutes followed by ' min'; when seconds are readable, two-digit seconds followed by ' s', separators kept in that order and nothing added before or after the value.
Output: 12 h 59 min
